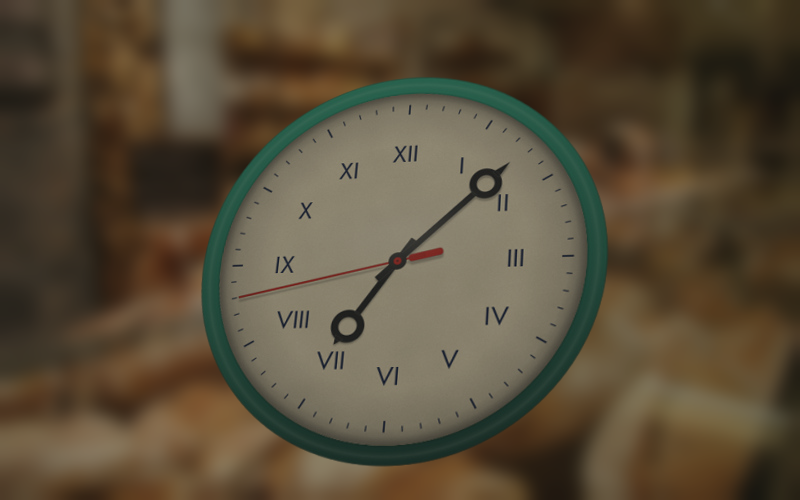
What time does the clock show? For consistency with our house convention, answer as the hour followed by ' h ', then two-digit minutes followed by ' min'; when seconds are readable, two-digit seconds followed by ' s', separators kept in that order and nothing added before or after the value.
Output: 7 h 07 min 43 s
